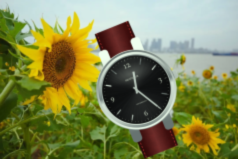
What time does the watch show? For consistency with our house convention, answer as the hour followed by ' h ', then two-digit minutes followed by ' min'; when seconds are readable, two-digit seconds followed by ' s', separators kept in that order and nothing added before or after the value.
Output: 12 h 25 min
